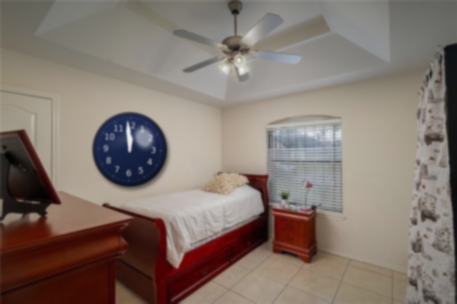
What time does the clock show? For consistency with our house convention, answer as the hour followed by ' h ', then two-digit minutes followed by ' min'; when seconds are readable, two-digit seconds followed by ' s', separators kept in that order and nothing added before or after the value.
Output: 11 h 59 min
